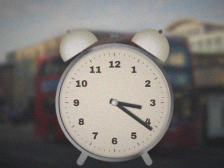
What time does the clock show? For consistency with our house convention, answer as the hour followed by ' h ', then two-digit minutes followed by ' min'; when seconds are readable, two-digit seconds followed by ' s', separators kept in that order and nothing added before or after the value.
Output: 3 h 21 min
